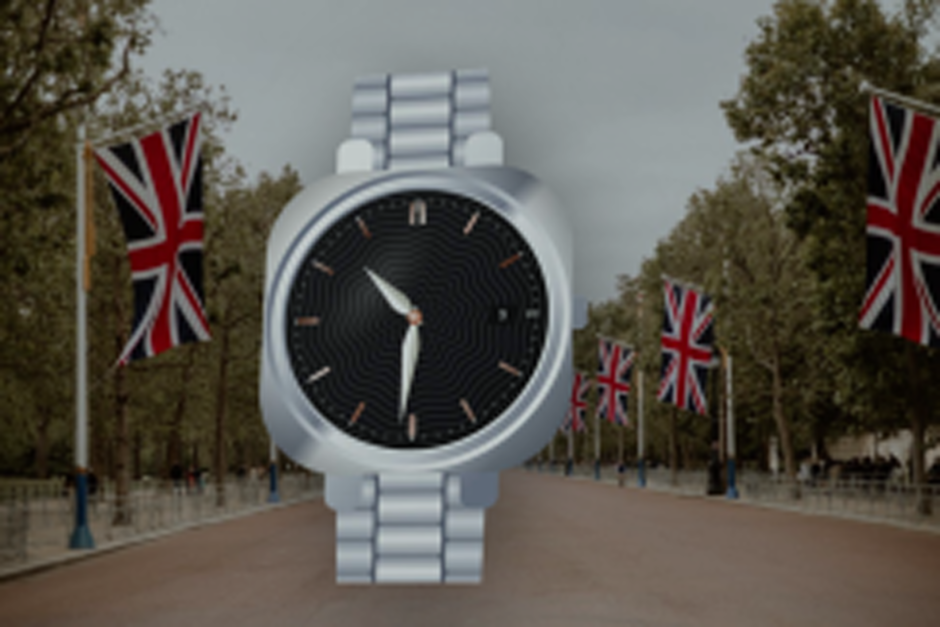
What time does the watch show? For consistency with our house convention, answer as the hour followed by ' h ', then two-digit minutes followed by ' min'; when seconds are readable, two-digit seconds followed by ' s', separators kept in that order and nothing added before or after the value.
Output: 10 h 31 min
